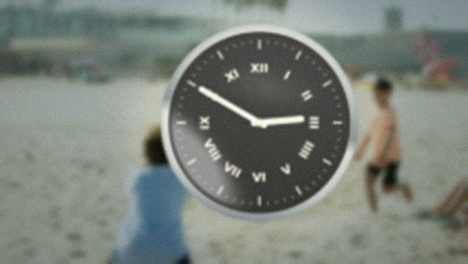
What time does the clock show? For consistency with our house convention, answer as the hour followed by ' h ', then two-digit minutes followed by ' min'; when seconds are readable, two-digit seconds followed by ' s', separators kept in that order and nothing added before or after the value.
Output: 2 h 50 min
